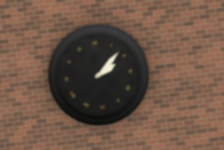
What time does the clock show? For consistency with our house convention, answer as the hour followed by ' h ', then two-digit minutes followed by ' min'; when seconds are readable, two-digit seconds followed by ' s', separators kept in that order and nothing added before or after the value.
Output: 2 h 08 min
